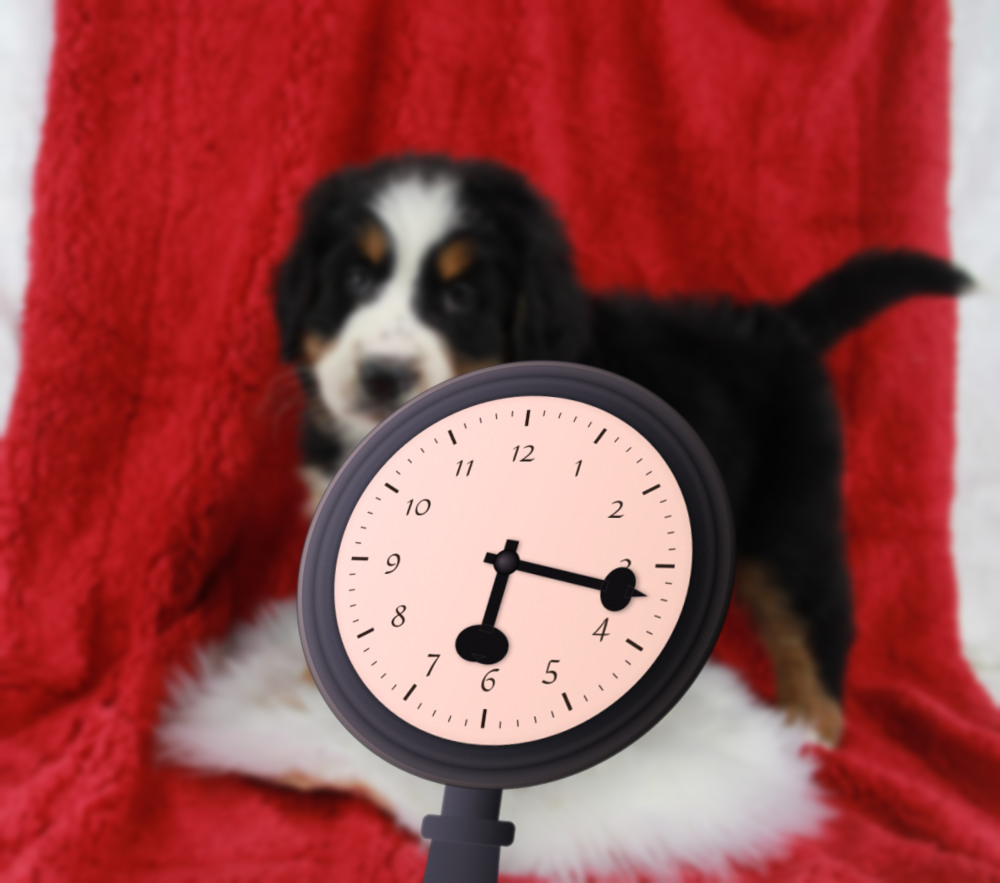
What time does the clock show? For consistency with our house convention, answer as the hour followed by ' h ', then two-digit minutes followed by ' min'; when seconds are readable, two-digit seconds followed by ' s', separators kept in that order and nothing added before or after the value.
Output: 6 h 17 min
